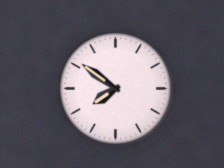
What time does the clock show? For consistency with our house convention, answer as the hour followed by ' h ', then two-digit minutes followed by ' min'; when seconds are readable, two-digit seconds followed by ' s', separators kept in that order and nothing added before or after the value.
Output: 7 h 51 min
